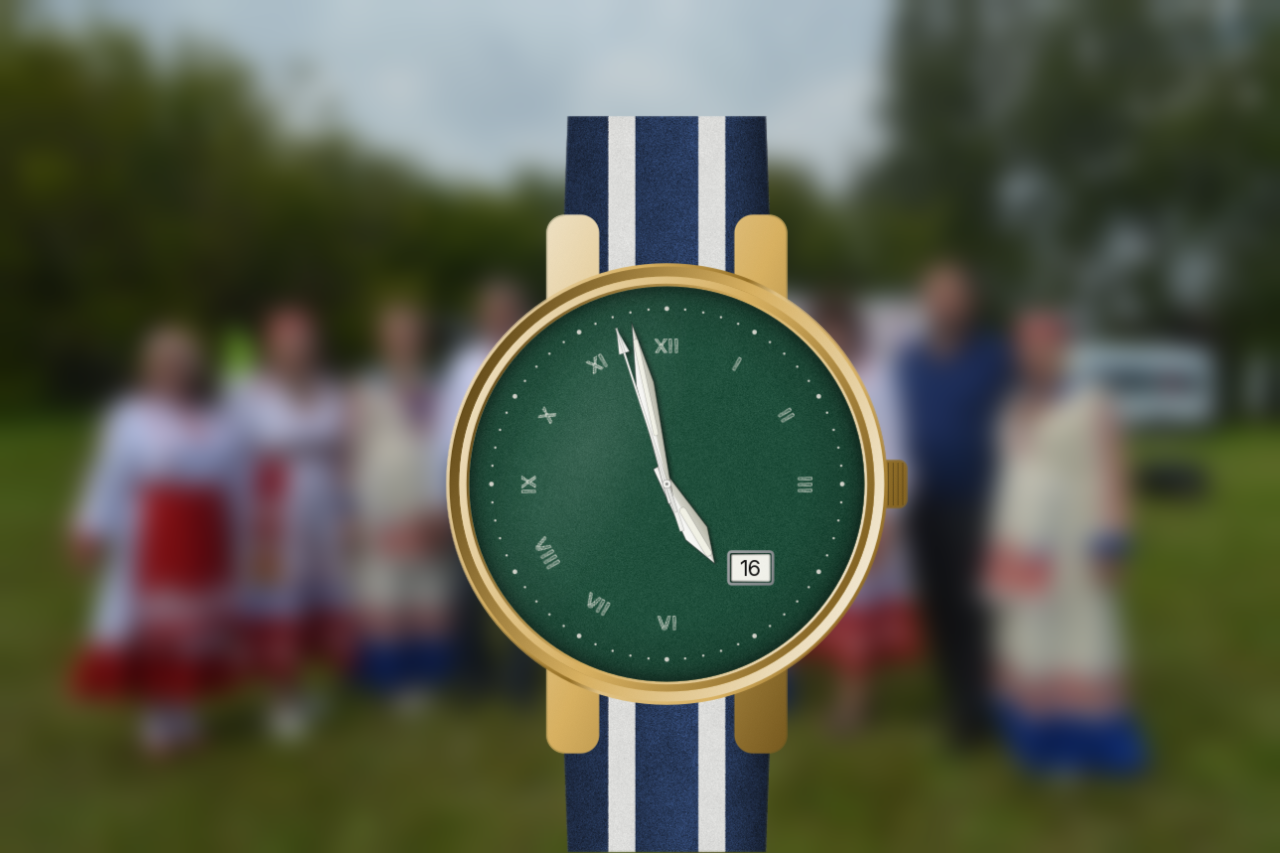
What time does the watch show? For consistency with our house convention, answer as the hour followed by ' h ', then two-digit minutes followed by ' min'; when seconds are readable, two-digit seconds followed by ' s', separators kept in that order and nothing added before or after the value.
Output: 4 h 57 min 57 s
